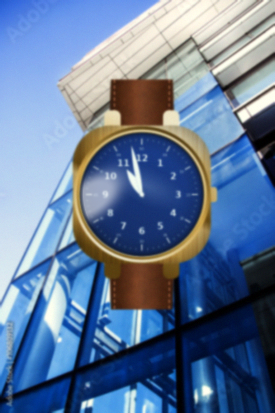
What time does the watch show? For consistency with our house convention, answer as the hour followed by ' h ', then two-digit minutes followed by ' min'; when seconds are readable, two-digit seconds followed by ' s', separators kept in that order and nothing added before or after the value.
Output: 10 h 58 min
